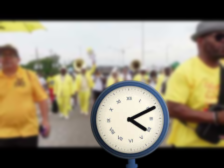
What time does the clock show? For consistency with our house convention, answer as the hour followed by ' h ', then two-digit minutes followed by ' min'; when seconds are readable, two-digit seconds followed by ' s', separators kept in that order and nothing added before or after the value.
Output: 4 h 11 min
